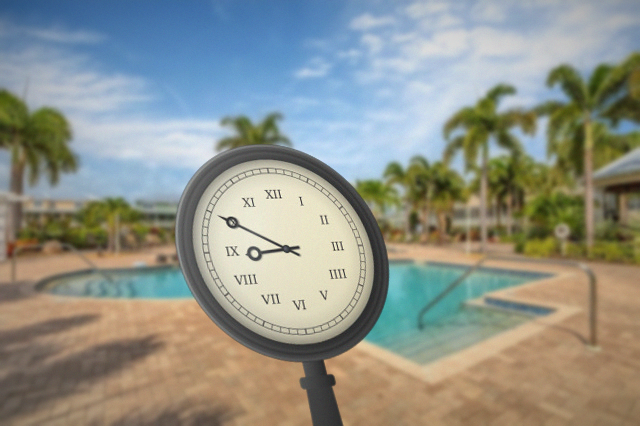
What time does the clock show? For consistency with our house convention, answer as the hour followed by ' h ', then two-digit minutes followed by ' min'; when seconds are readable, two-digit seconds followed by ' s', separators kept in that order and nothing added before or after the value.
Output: 8 h 50 min
